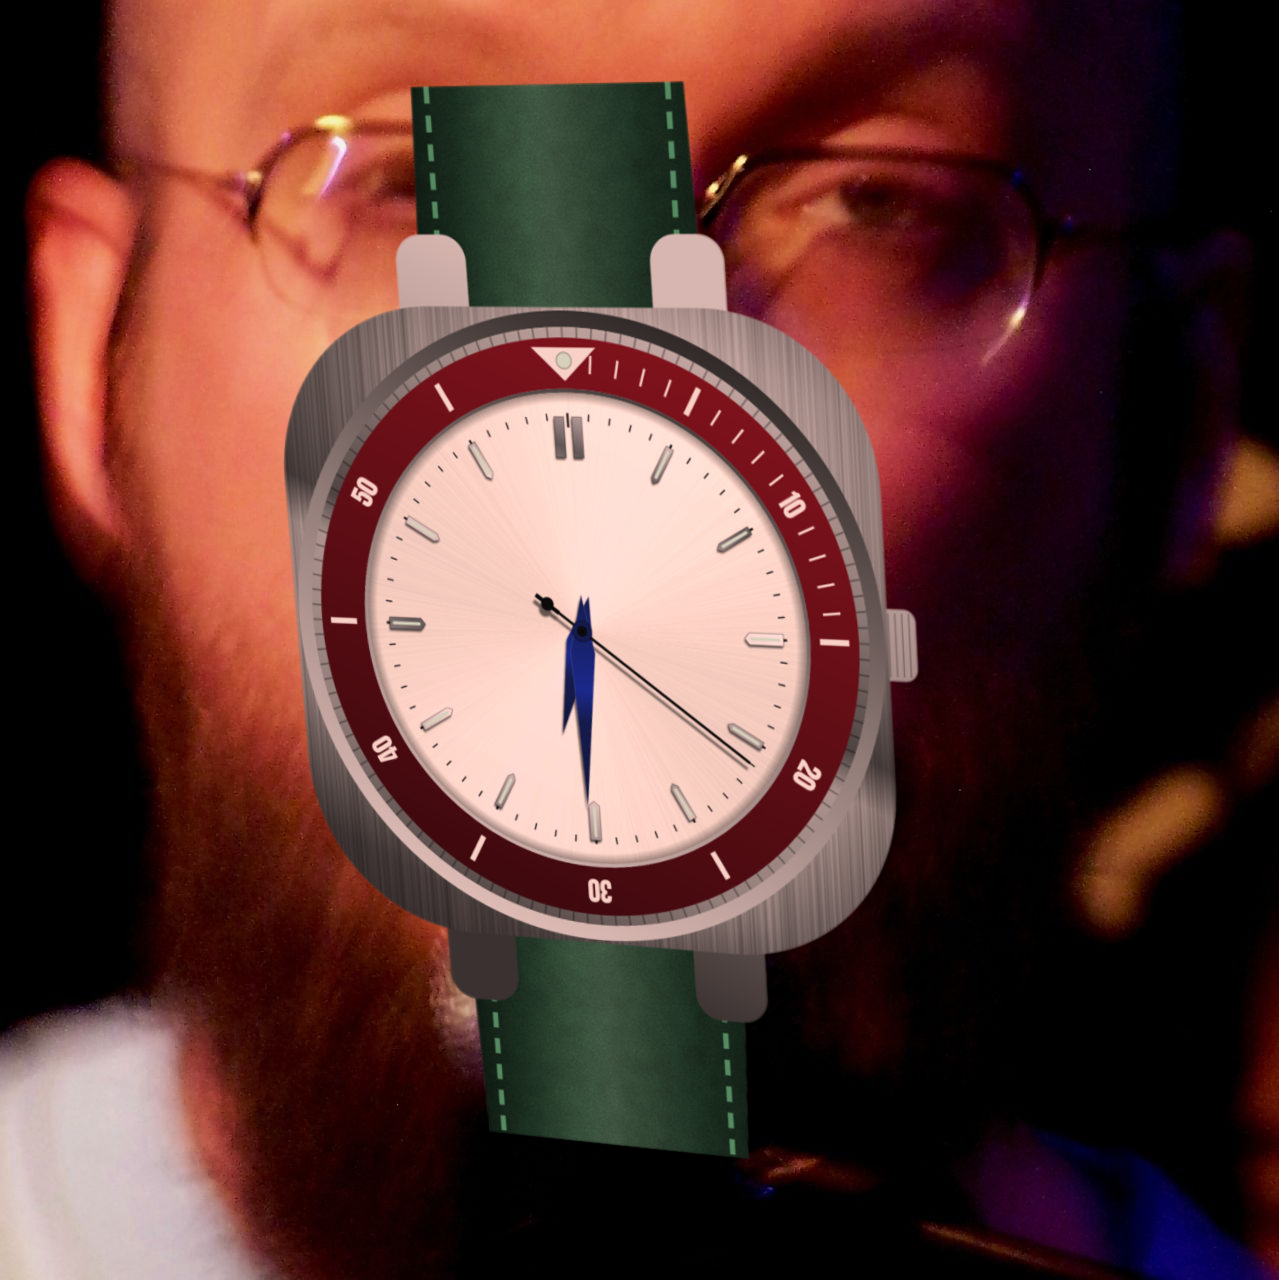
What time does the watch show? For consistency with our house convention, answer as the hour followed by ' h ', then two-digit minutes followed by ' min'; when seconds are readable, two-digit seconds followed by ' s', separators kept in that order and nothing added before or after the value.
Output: 6 h 30 min 21 s
